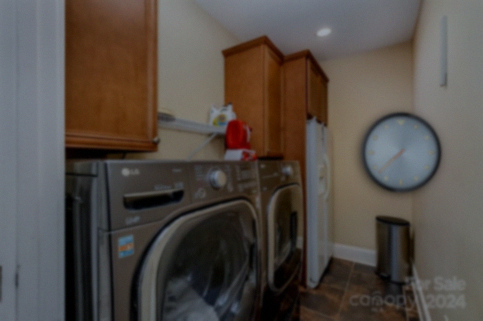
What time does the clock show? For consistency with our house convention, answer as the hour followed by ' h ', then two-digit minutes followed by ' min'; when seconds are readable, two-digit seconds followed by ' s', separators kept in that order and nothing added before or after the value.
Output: 7 h 38 min
